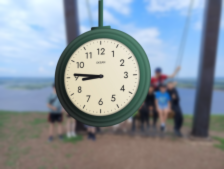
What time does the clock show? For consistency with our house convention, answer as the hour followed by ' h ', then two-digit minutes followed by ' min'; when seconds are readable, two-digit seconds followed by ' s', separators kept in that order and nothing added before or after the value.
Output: 8 h 46 min
